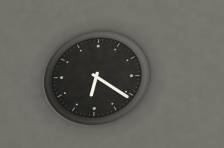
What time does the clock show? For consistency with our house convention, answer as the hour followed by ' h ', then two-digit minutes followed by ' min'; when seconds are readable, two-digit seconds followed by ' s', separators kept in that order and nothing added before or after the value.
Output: 6 h 21 min
